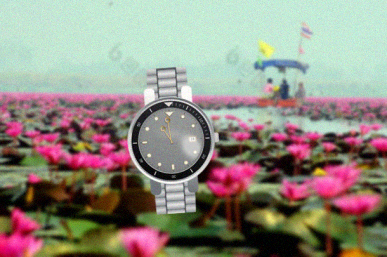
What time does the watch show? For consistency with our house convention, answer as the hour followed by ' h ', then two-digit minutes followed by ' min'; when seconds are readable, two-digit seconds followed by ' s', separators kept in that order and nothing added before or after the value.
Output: 10 h 59 min
